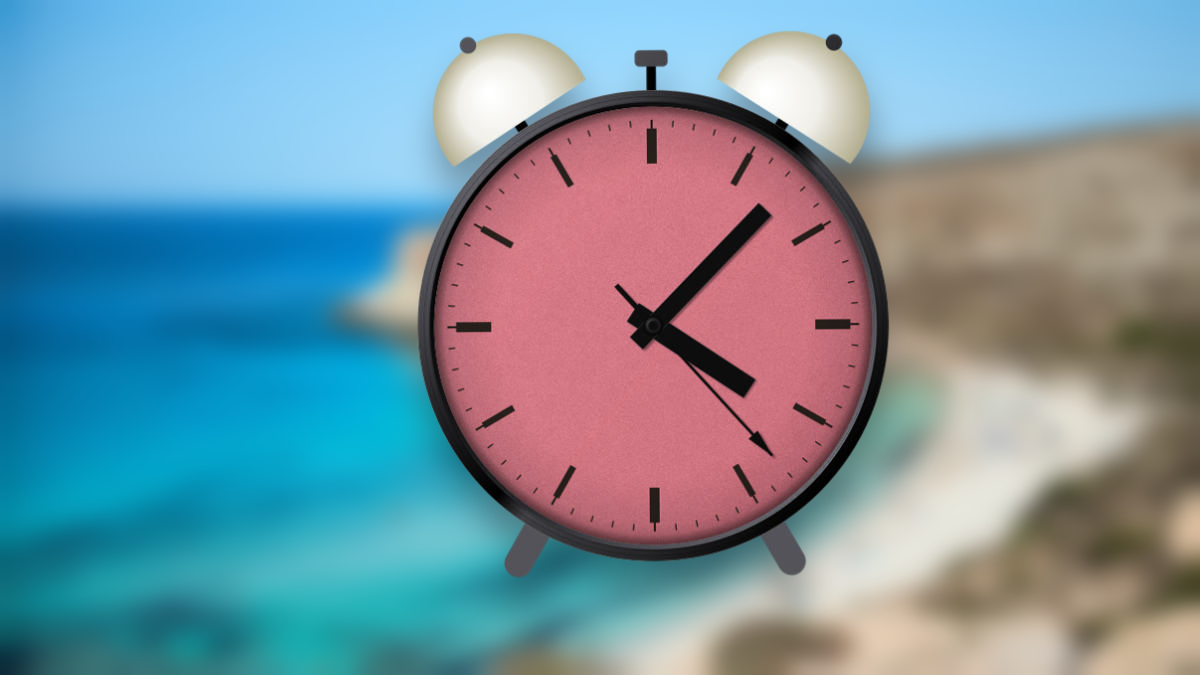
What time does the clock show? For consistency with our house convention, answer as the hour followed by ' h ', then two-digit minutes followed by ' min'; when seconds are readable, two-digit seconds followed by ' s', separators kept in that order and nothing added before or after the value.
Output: 4 h 07 min 23 s
